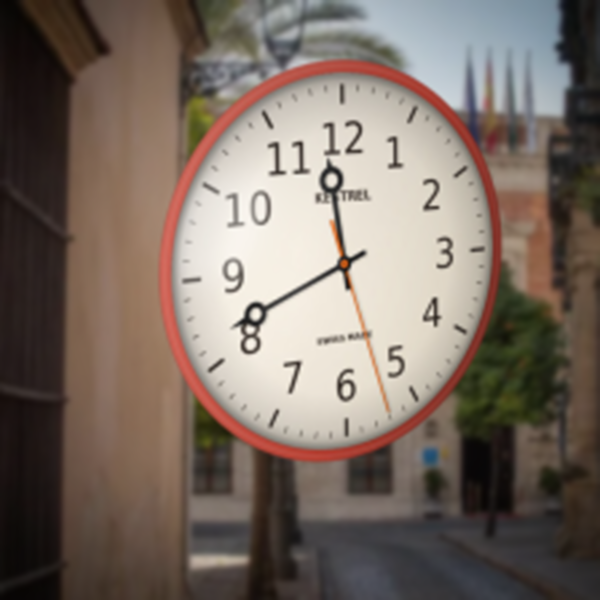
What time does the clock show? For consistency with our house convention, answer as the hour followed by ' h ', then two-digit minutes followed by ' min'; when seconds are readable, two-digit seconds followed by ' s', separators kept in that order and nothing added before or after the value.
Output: 11 h 41 min 27 s
